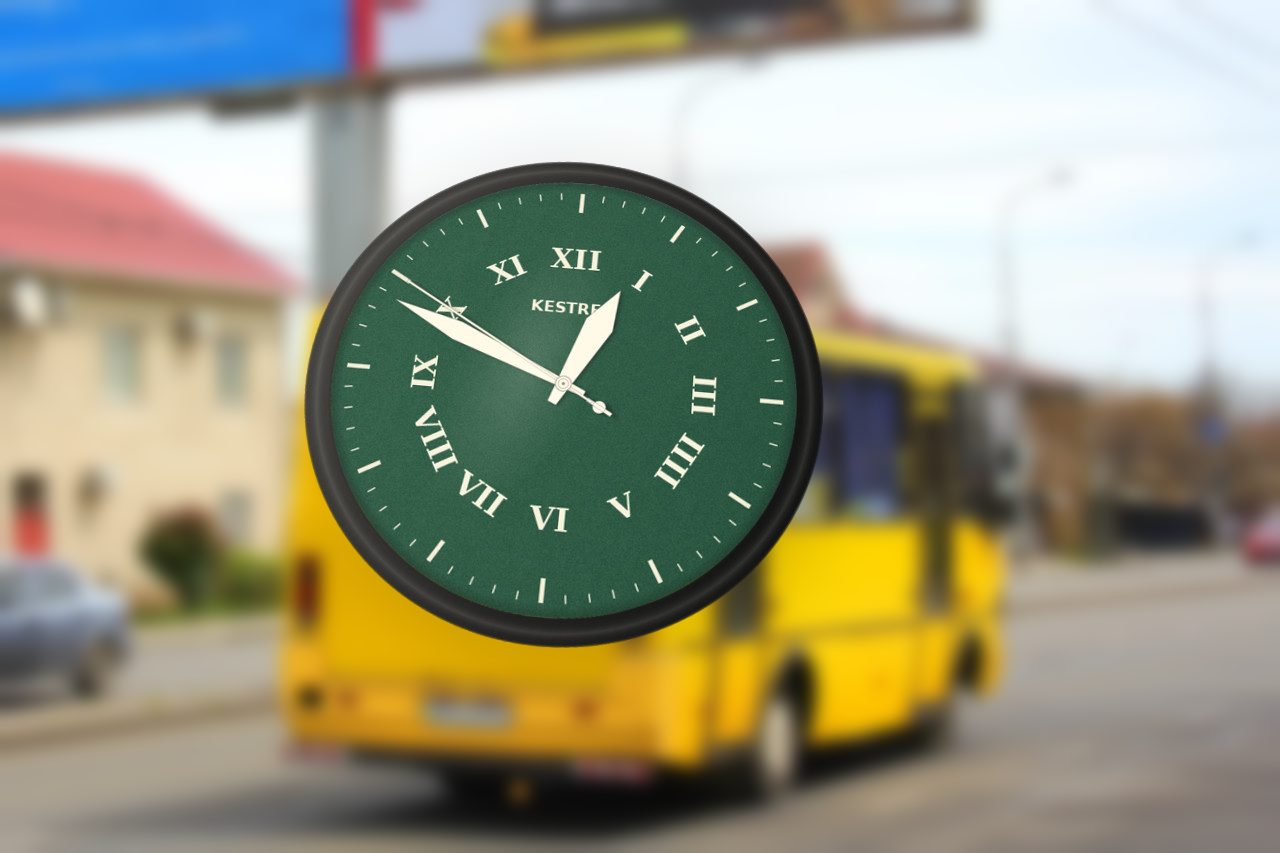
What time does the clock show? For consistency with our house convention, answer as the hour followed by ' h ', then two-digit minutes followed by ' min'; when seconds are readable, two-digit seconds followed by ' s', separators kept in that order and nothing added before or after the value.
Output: 12 h 48 min 50 s
